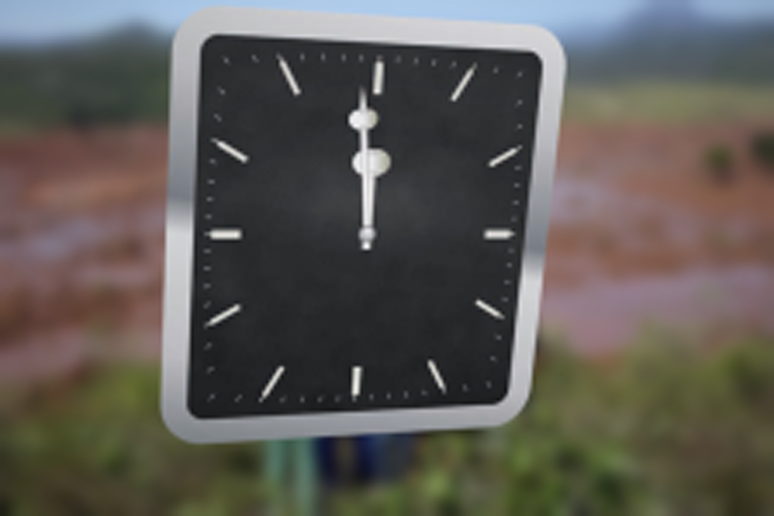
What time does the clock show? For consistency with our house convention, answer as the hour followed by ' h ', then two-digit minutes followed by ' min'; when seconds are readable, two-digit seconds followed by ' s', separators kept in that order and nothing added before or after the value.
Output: 11 h 59 min
